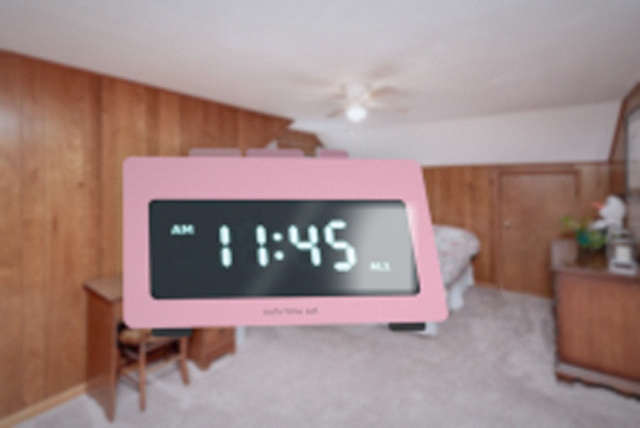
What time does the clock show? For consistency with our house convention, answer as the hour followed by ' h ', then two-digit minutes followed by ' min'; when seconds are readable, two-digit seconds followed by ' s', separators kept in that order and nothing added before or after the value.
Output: 11 h 45 min
